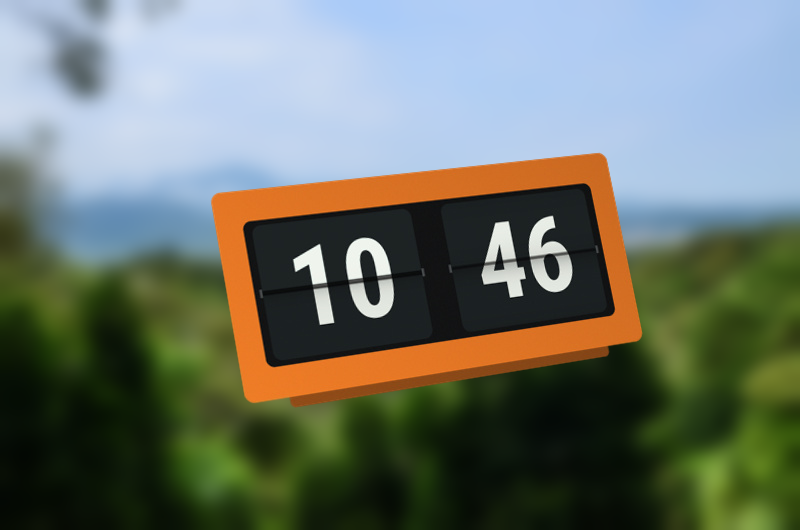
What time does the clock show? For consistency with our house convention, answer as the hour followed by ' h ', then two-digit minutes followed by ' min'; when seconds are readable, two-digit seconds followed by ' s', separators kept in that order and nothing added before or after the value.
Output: 10 h 46 min
